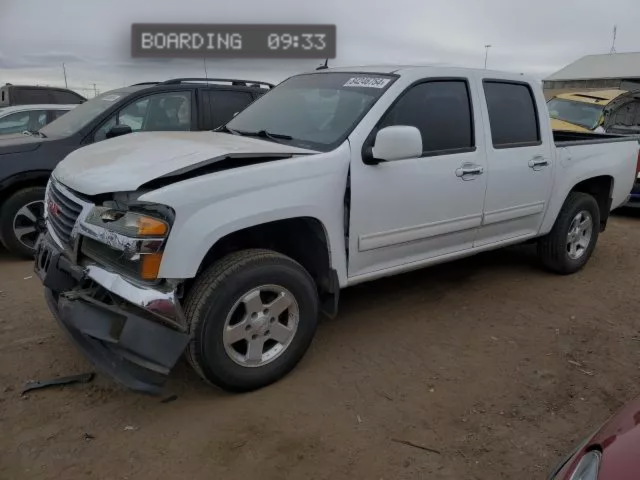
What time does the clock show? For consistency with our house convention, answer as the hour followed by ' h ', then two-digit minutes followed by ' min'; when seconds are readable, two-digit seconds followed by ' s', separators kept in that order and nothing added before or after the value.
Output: 9 h 33 min
